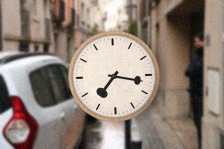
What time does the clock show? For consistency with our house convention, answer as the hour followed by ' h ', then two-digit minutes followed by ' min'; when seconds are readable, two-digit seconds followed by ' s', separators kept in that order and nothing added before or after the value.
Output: 7 h 17 min
